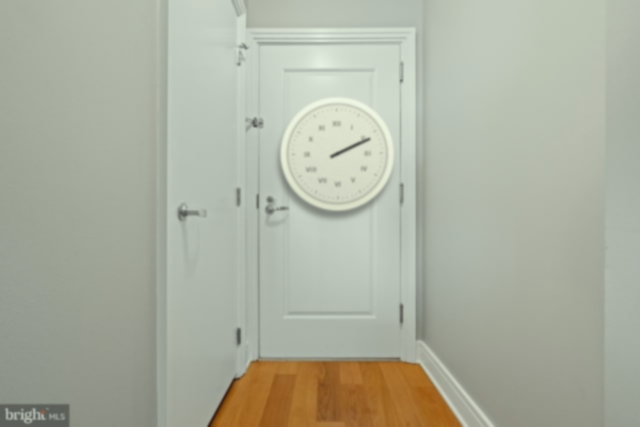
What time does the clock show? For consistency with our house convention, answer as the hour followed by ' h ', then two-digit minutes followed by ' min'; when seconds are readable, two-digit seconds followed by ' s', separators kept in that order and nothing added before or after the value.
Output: 2 h 11 min
